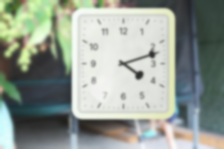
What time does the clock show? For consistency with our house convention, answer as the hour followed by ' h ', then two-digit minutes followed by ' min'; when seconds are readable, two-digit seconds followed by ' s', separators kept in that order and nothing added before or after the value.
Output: 4 h 12 min
